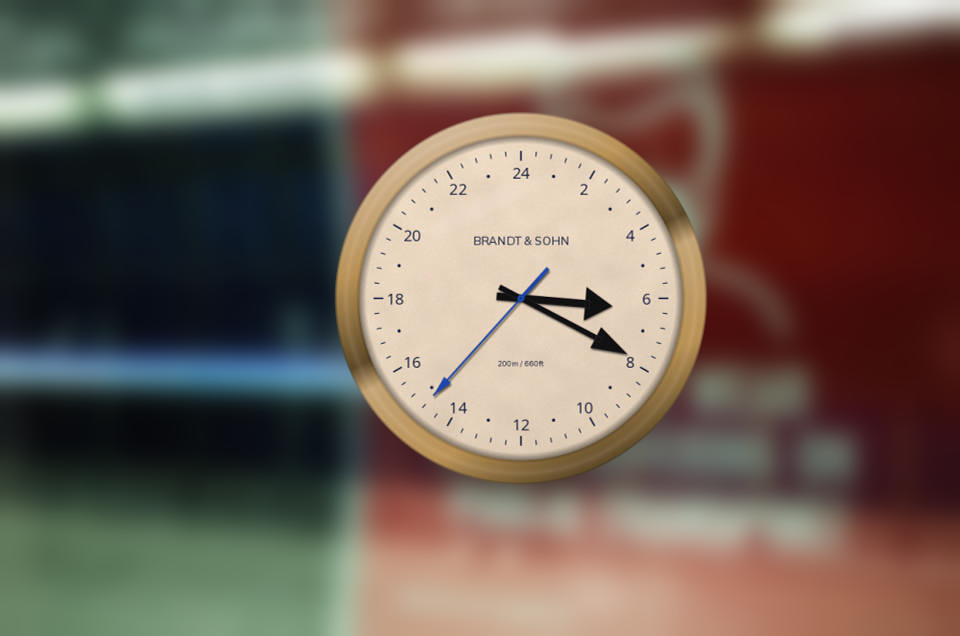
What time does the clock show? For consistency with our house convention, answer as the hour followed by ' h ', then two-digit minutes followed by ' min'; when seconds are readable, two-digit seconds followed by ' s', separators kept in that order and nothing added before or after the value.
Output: 6 h 19 min 37 s
